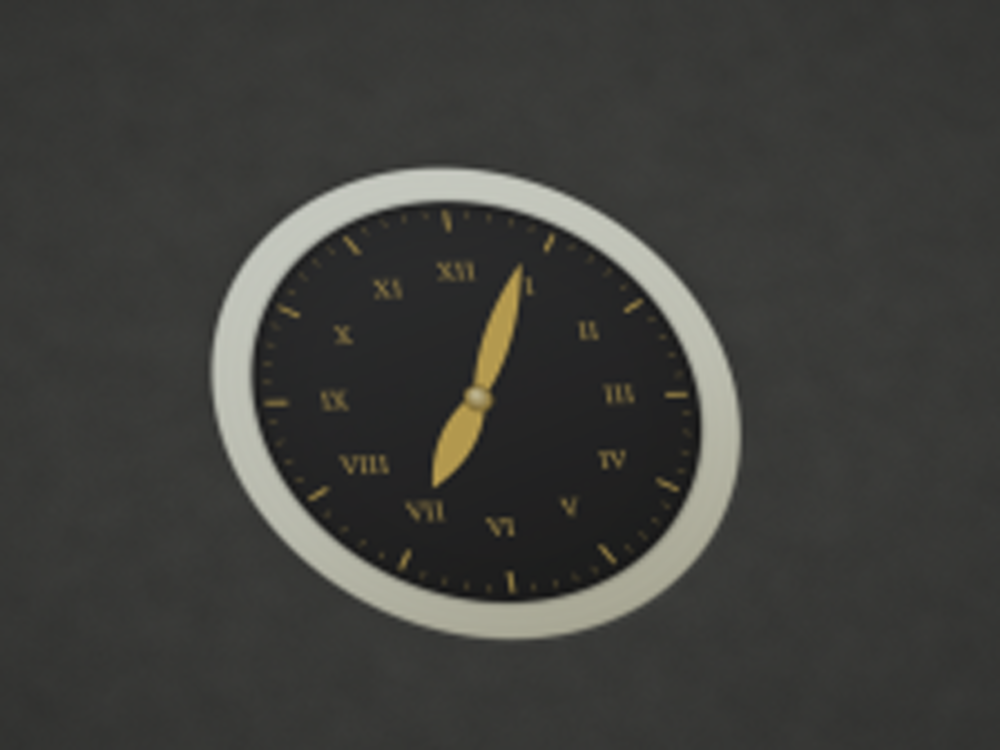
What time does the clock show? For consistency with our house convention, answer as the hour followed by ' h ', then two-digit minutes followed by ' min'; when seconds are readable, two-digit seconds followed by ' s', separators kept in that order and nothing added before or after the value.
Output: 7 h 04 min
